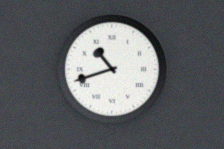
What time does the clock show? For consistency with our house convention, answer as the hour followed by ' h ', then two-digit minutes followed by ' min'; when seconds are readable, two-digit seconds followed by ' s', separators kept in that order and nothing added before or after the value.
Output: 10 h 42 min
